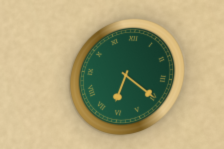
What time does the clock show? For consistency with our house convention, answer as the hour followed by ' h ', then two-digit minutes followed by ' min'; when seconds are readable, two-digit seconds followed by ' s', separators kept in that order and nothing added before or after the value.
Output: 6 h 20 min
